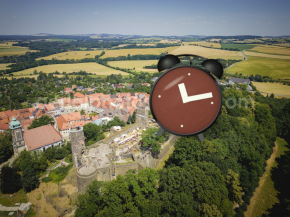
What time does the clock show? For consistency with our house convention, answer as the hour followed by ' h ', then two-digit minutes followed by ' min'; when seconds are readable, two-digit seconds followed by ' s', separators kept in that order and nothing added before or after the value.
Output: 11 h 12 min
